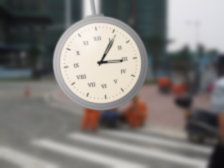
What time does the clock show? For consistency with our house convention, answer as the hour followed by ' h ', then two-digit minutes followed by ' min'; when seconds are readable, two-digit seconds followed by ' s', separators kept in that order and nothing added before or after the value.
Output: 3 h 06 min
